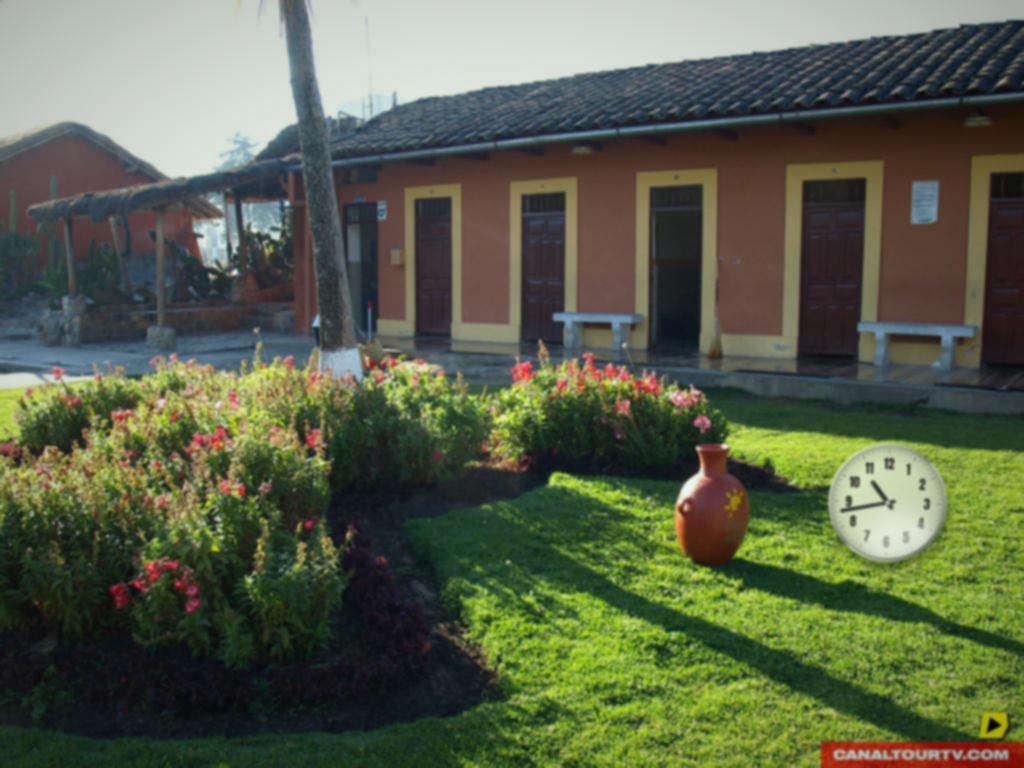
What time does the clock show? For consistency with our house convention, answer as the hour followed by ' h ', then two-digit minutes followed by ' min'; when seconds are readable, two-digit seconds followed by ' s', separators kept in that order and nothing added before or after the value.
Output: 10 h 43 min
